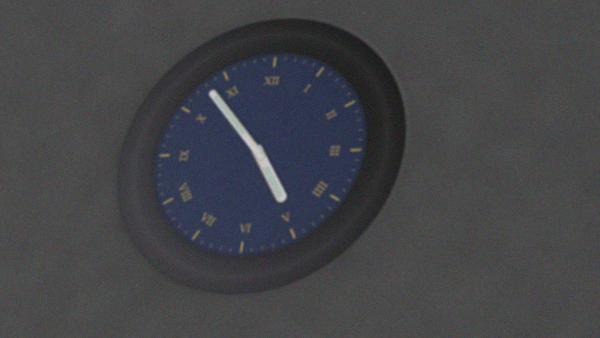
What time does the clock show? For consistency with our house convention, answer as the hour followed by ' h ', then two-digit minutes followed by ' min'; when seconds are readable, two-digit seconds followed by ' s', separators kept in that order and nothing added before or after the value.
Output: 4 h 53 min
